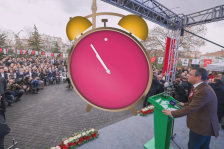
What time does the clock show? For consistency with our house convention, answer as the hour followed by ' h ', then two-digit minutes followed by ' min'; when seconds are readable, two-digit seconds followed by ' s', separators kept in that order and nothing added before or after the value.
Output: 10 h 55 min
